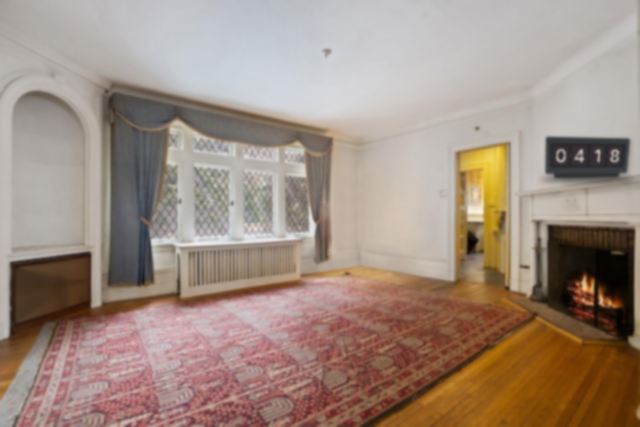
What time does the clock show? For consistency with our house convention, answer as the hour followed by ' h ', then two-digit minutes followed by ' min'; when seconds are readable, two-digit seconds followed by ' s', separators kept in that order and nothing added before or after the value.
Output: 4 h 18 min
